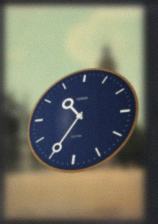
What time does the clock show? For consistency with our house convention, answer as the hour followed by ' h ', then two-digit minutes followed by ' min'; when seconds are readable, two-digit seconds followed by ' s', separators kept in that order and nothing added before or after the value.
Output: 10 h 35 min
